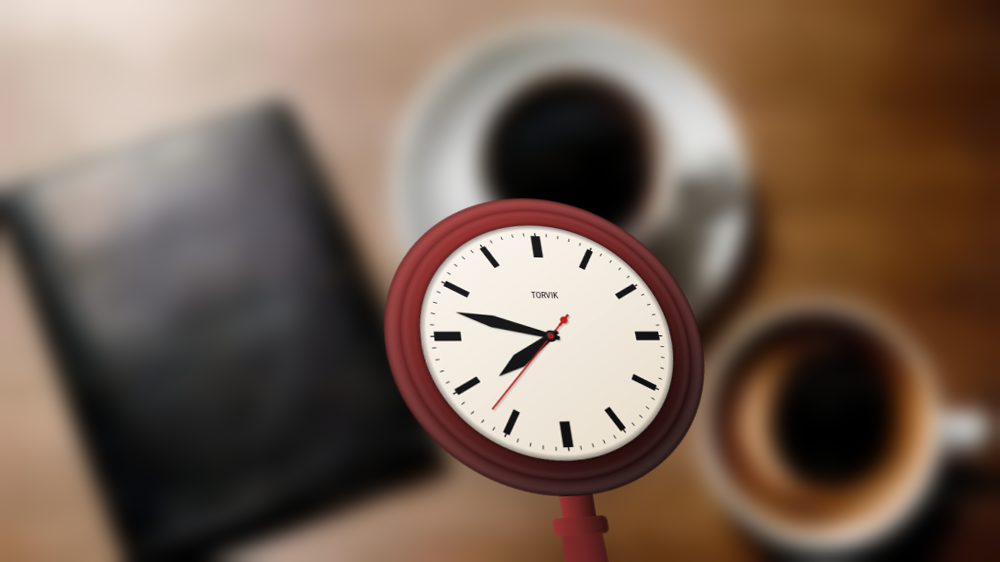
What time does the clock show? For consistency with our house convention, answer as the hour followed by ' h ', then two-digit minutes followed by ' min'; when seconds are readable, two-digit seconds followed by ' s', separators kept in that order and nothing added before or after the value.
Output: 7 h 47 min 37 s
